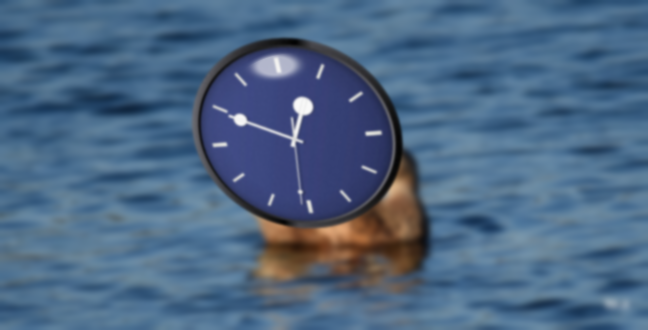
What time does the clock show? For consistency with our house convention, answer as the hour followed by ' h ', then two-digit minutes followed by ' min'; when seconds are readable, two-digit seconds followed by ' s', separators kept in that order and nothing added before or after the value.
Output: 12 h 49 min 31 s
